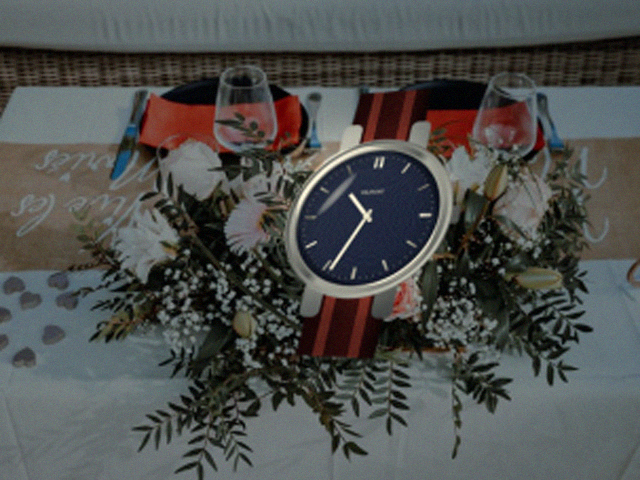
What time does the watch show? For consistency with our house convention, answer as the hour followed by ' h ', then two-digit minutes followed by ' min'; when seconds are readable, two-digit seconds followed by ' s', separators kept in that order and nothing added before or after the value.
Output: 10 h 34 min
